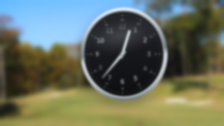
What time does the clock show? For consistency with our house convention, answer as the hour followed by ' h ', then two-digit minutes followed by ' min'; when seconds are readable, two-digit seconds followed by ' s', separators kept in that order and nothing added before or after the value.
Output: 12 h 37 min
